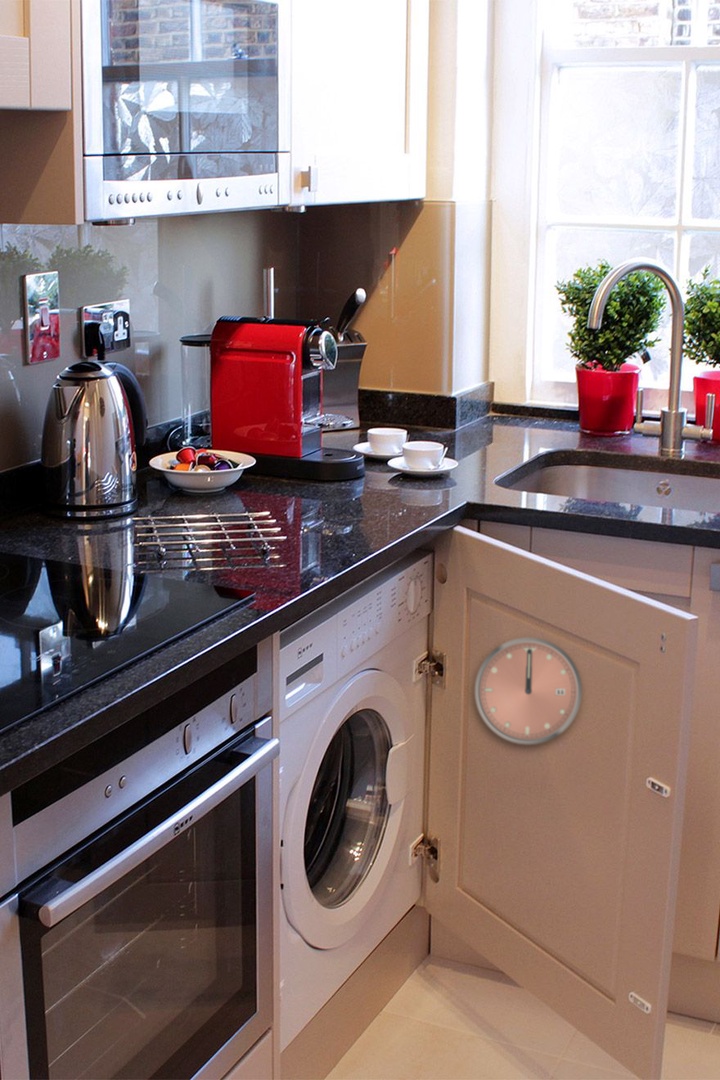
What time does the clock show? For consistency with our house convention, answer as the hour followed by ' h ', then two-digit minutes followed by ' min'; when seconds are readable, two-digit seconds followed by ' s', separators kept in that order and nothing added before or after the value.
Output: 12 h 00 min
